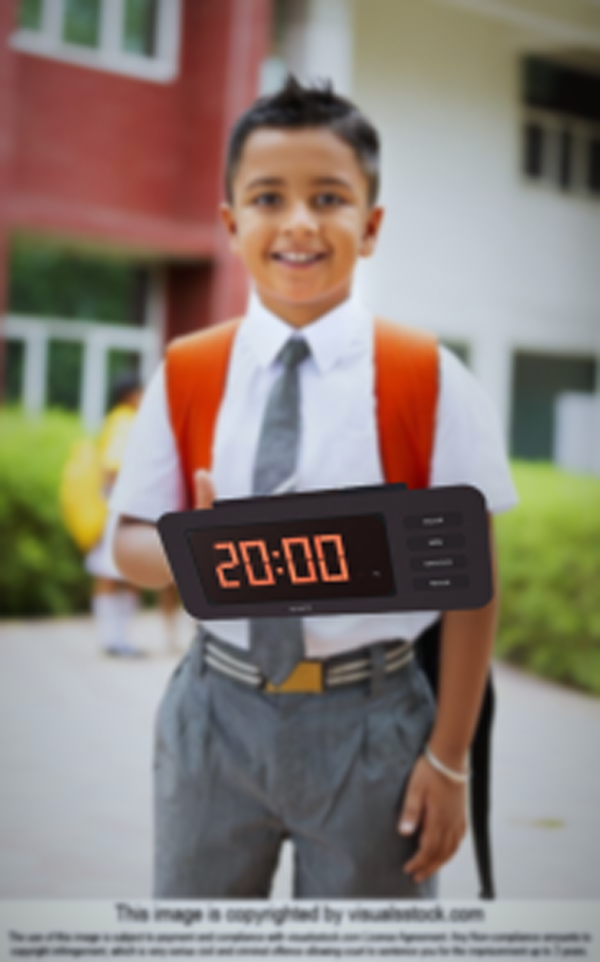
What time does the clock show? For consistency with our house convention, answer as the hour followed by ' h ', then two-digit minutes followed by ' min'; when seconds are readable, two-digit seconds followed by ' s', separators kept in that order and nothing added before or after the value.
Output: 20 h 00 min
